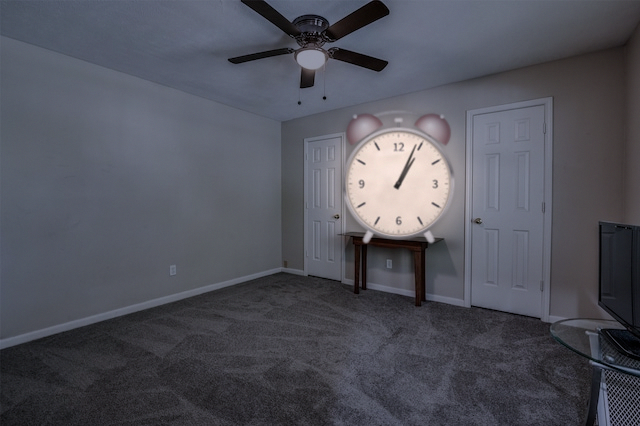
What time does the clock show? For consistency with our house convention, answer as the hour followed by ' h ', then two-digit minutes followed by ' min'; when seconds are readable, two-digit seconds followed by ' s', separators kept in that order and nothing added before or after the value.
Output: 1 h 04 min
